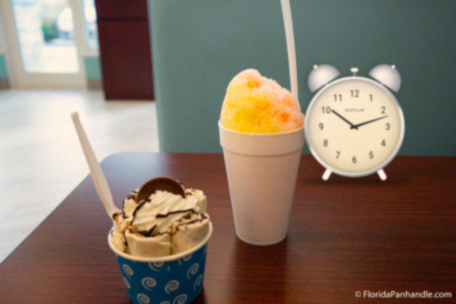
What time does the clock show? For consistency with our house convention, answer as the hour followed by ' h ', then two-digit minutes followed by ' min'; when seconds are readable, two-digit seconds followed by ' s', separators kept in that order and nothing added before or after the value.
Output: 10 h 12 min
